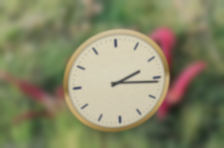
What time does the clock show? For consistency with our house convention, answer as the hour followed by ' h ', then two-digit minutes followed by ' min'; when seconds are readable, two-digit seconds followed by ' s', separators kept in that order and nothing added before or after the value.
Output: 2 h 16 min
